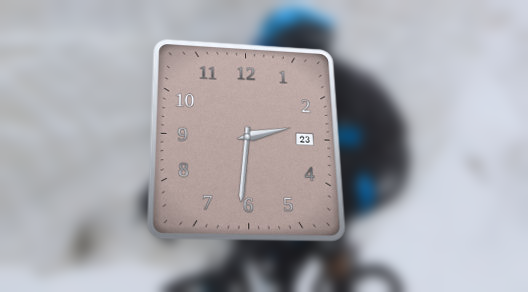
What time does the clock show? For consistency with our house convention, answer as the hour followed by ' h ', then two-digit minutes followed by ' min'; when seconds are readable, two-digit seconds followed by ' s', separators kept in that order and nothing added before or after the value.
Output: 2 h 31 min
